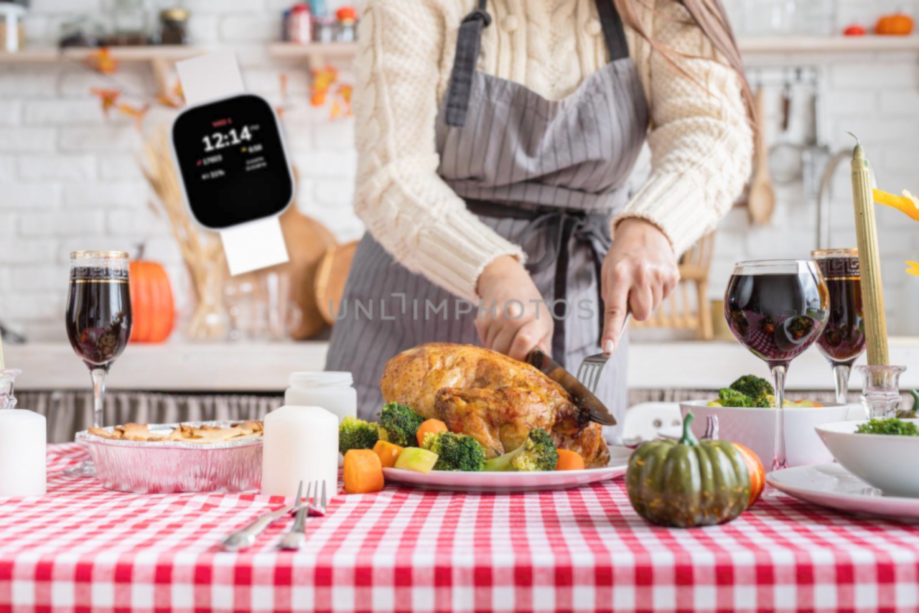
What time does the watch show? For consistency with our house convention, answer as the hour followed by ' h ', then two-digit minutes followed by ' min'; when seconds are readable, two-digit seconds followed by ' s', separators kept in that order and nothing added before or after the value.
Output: 12 h 14 min
